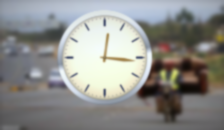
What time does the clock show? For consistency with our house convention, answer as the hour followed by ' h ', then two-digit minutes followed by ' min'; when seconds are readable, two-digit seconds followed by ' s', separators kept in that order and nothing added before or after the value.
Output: 12 h 16 min
